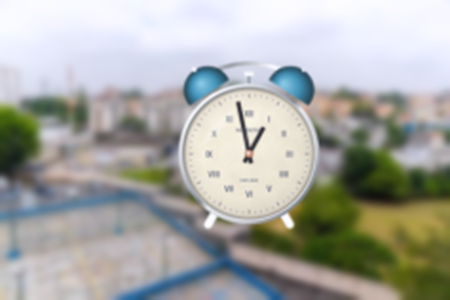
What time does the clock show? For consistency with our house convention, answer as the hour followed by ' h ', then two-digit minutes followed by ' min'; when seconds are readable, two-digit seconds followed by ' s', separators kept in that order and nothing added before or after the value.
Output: 12 h 58 min
